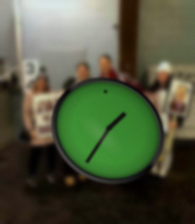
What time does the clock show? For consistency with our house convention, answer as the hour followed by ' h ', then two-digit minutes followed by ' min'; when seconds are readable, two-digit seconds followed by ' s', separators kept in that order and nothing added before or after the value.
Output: 1 h 36 min
